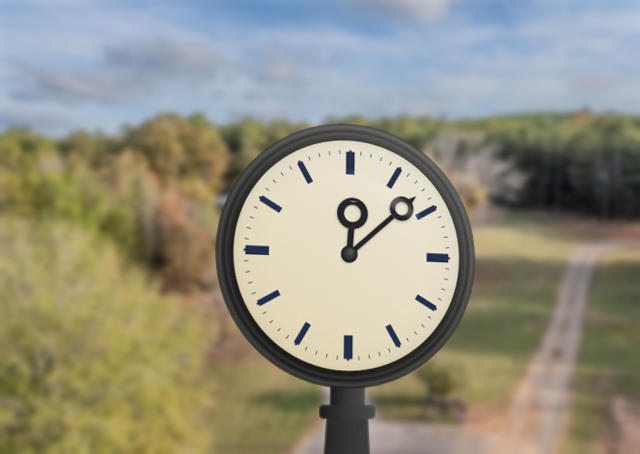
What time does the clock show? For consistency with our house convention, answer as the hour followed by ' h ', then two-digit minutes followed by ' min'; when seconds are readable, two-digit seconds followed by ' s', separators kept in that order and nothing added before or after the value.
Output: 12 h 08 min
